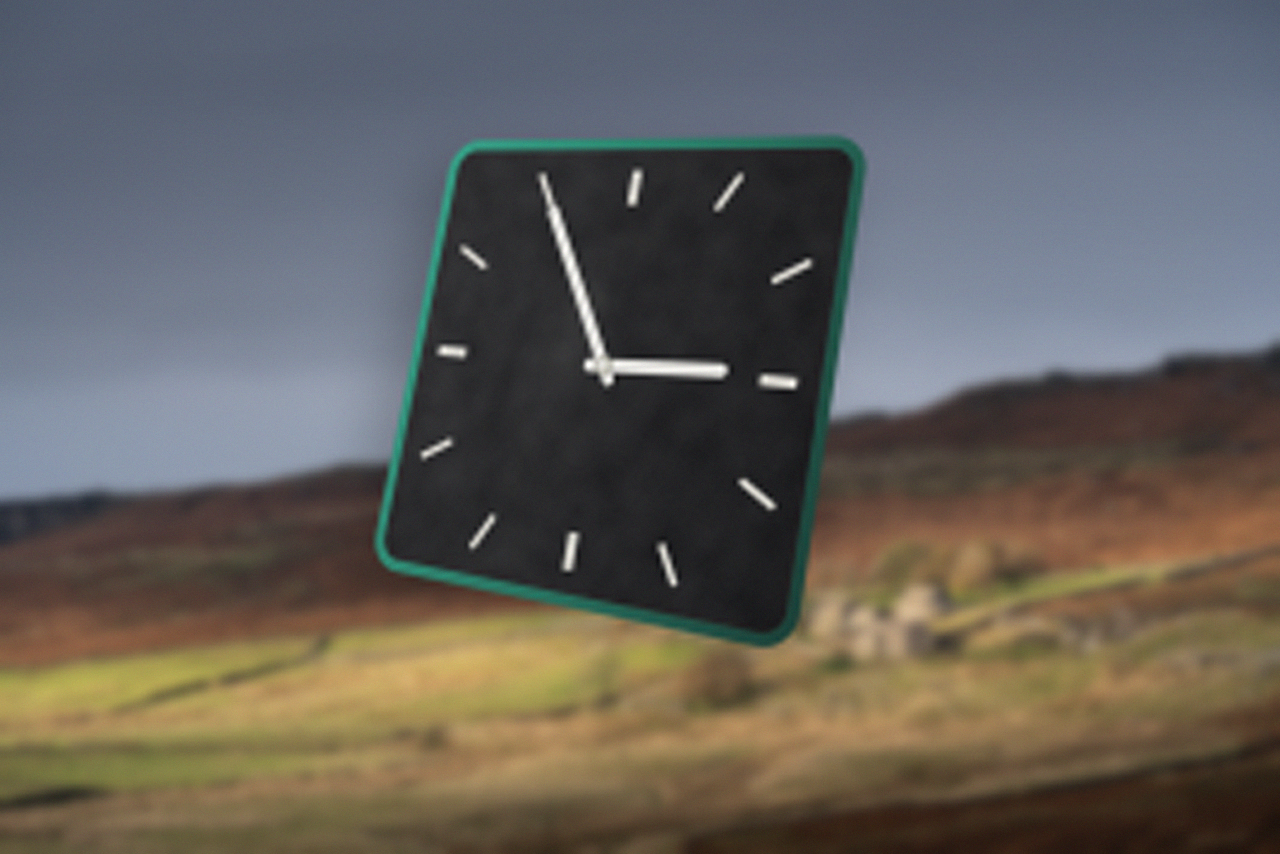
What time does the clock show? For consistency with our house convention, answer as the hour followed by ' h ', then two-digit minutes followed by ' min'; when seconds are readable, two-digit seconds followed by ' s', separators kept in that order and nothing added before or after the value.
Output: 2 h 55 min
